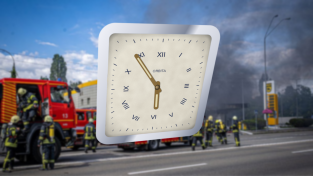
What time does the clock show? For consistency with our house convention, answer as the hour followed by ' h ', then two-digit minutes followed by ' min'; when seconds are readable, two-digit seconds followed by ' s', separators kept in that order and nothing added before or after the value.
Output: 5 h 54 min
